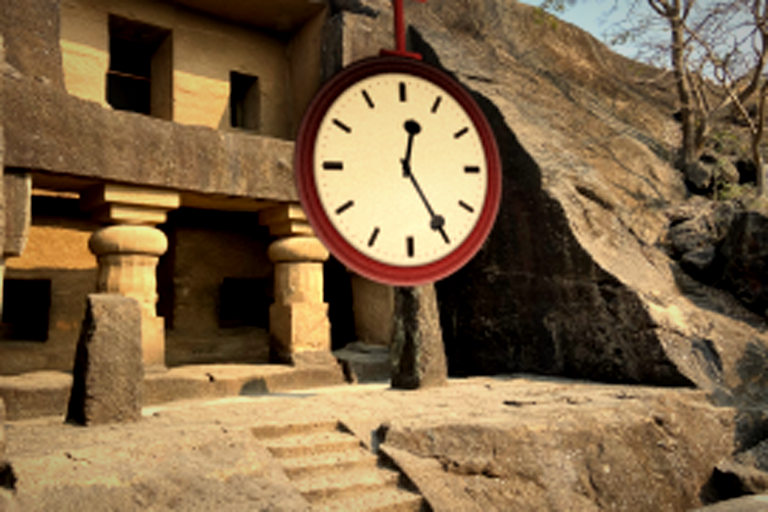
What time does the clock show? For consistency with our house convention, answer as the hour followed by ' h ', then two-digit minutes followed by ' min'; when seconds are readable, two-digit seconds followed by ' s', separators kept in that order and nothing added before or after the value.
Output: 12 h 25 min
